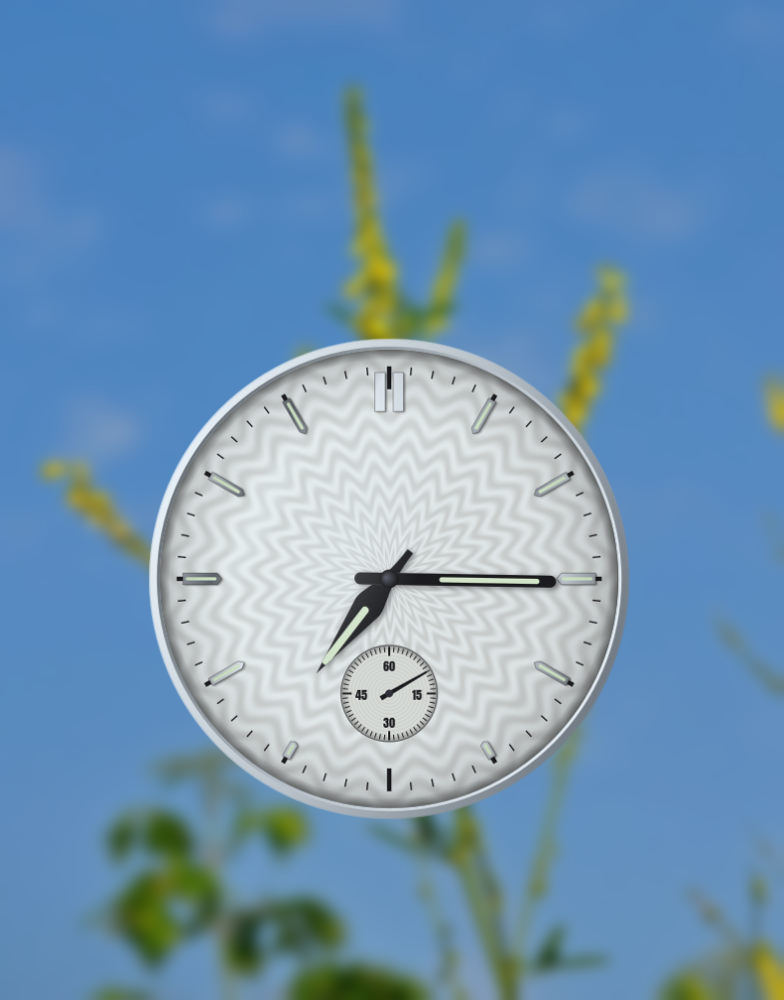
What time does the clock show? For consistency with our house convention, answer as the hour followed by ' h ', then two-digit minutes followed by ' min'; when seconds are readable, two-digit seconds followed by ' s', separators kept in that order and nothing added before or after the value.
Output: 7 h 15 min 10 s
